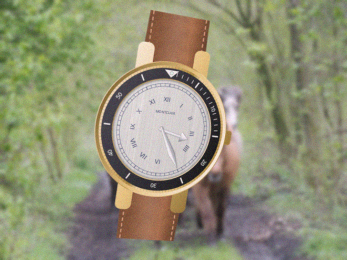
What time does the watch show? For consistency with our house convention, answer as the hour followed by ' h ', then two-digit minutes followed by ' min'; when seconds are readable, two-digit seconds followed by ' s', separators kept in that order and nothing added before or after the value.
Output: 3 h 25 min
